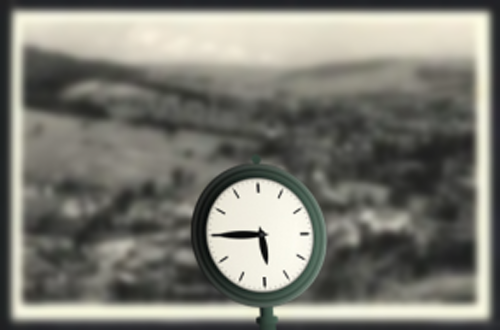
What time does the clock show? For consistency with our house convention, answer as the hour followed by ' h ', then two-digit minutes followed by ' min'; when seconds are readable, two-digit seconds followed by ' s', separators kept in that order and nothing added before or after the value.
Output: 5 h 45 min
